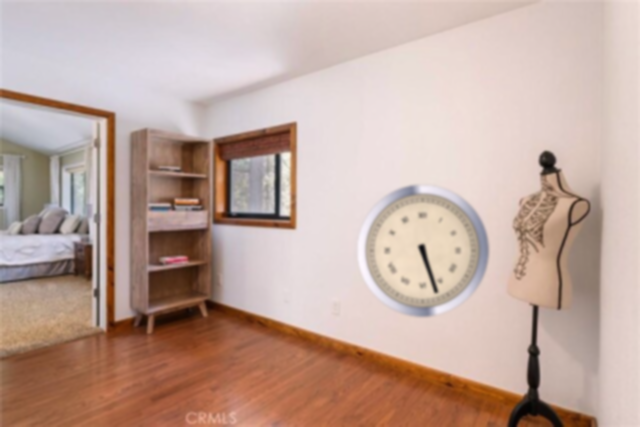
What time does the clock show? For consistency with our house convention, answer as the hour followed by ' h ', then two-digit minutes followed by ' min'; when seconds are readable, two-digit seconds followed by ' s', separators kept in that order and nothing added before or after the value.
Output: 5 h 27 min
